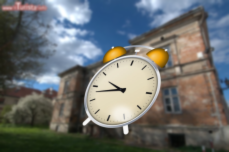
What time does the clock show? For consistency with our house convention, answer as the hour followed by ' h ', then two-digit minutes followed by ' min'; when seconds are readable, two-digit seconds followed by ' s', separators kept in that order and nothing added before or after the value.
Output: 9 h 43 min
